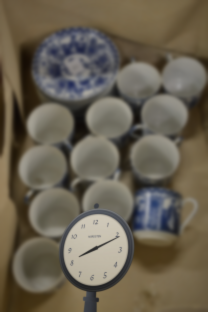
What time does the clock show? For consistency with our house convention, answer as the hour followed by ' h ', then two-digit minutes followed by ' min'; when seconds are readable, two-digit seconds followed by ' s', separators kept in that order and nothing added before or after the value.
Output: 8 h 11 min
